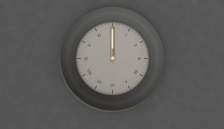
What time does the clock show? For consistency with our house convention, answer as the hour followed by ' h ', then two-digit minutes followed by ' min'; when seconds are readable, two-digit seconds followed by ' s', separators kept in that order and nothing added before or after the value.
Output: 12 h 00 min
